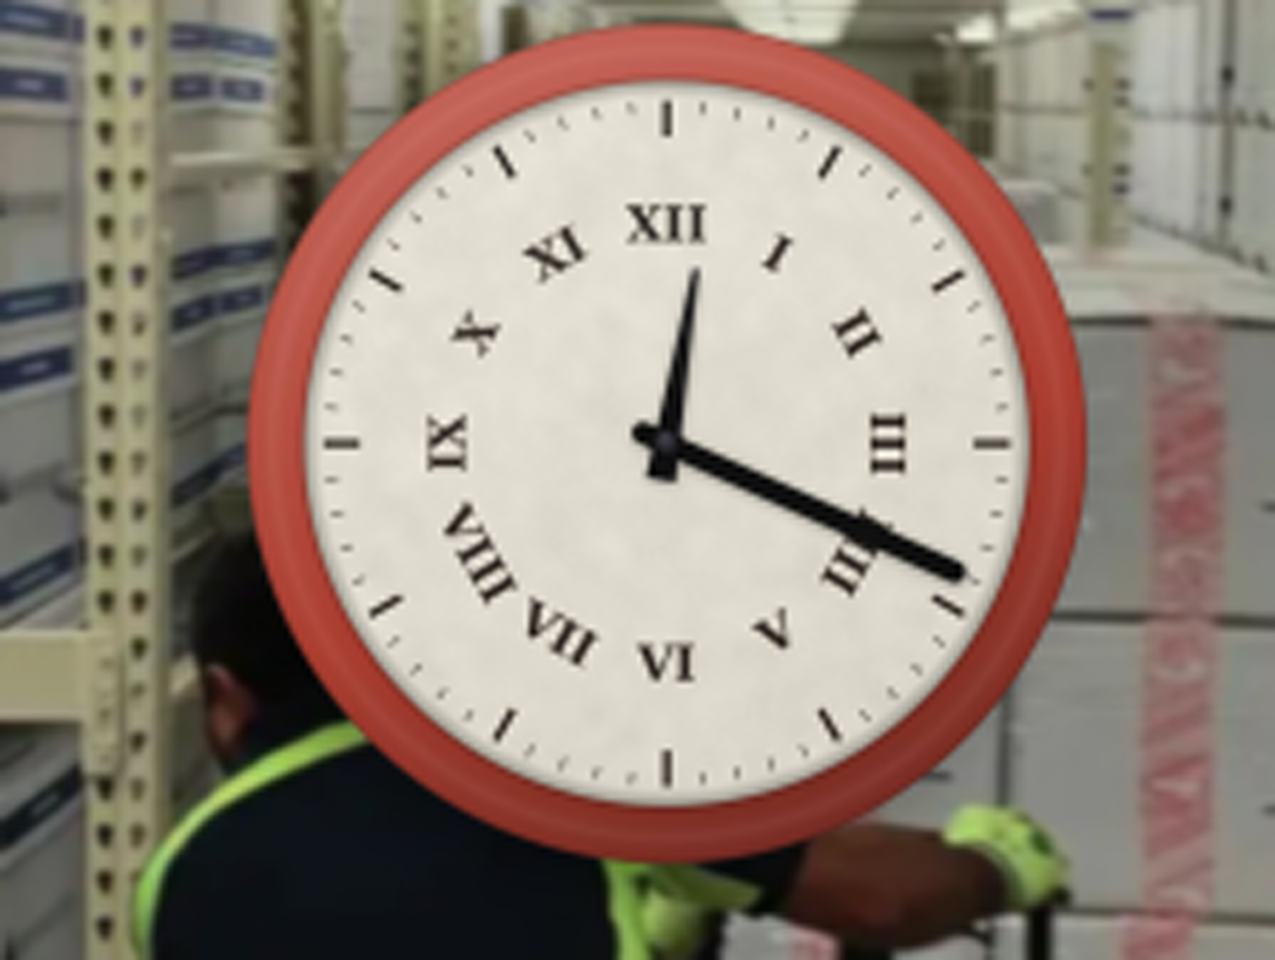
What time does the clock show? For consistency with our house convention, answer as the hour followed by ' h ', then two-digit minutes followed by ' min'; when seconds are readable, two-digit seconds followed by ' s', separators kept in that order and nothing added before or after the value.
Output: 12 h 19 min
